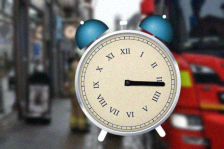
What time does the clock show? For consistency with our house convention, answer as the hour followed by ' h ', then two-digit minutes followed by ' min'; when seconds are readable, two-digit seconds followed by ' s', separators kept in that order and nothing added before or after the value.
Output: 3 h 16 min
